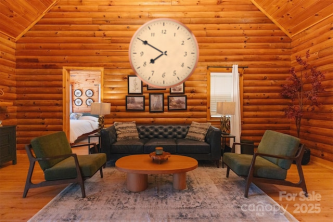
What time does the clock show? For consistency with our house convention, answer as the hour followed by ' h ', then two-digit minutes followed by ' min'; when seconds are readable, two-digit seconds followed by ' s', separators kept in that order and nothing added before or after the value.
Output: 7 h 50 min
